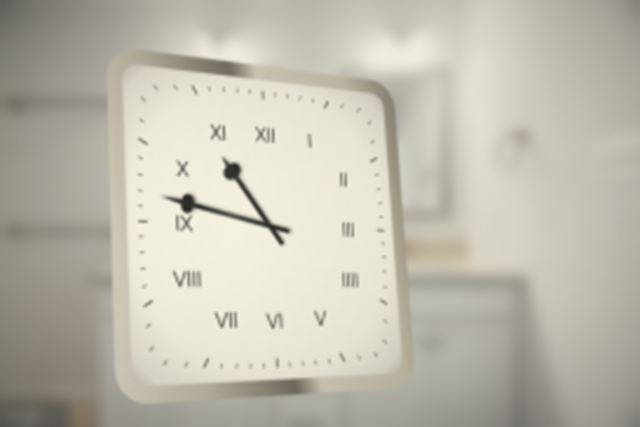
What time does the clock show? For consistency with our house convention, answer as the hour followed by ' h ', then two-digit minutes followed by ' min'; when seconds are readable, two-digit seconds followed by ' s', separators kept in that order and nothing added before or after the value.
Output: 10 h 47 min
